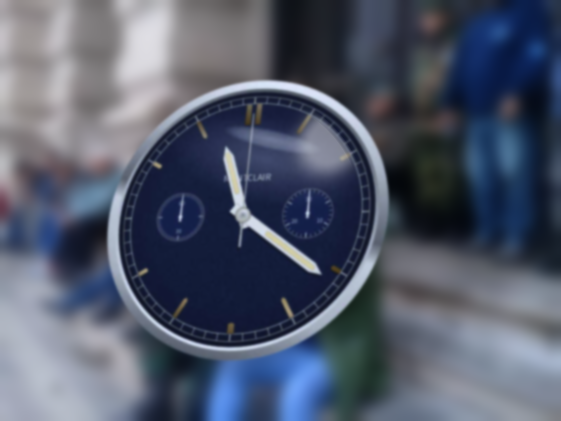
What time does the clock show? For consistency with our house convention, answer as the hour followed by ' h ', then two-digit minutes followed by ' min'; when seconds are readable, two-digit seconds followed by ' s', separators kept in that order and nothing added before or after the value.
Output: 11 h 21 min
